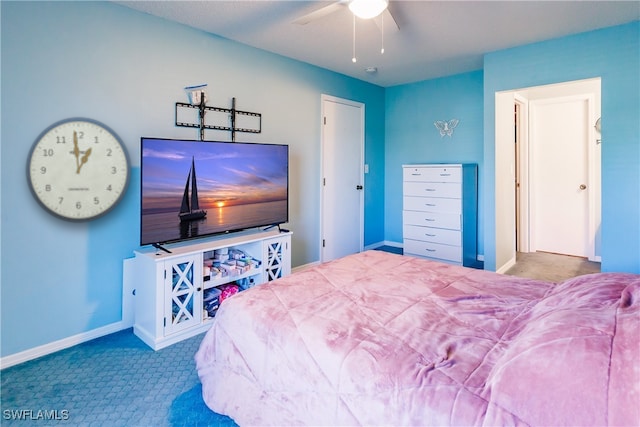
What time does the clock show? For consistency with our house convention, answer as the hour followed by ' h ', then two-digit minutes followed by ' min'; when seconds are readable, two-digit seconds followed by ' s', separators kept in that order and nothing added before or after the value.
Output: 12 h 59 min
